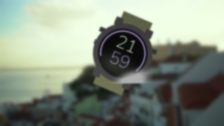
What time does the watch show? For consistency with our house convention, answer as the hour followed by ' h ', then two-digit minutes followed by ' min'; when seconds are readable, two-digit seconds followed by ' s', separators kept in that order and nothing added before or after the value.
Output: 21 h 59 min
